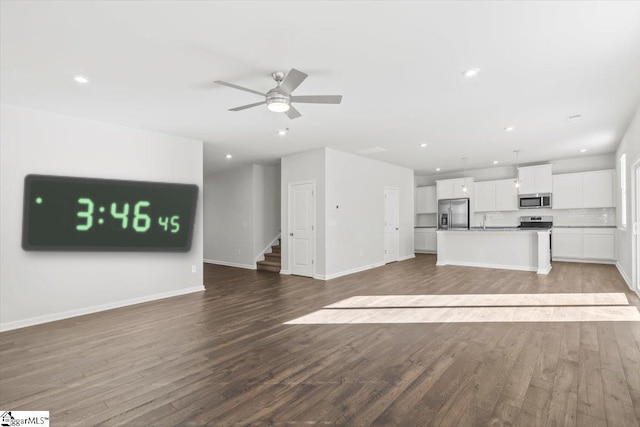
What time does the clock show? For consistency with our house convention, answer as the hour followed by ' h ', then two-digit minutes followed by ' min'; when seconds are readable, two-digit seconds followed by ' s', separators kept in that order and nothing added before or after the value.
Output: 3 h 46 min 45 s
